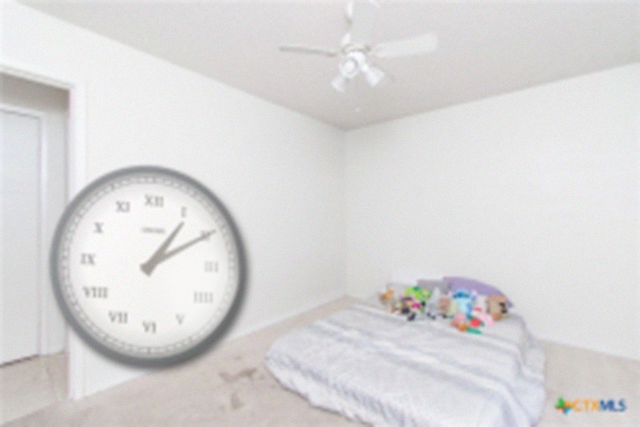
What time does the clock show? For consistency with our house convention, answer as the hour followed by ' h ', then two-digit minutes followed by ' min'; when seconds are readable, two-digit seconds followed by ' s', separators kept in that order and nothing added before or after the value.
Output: 1 h 10 min
